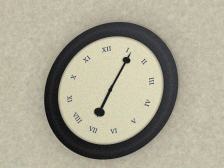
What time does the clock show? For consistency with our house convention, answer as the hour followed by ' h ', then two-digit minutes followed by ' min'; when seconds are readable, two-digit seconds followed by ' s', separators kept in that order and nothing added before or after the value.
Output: 7 h 06 min
